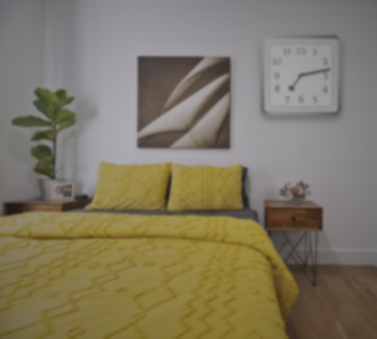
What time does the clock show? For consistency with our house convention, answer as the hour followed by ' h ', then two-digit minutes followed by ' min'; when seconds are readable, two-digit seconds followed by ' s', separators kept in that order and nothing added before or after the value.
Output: 7 h 13 min
